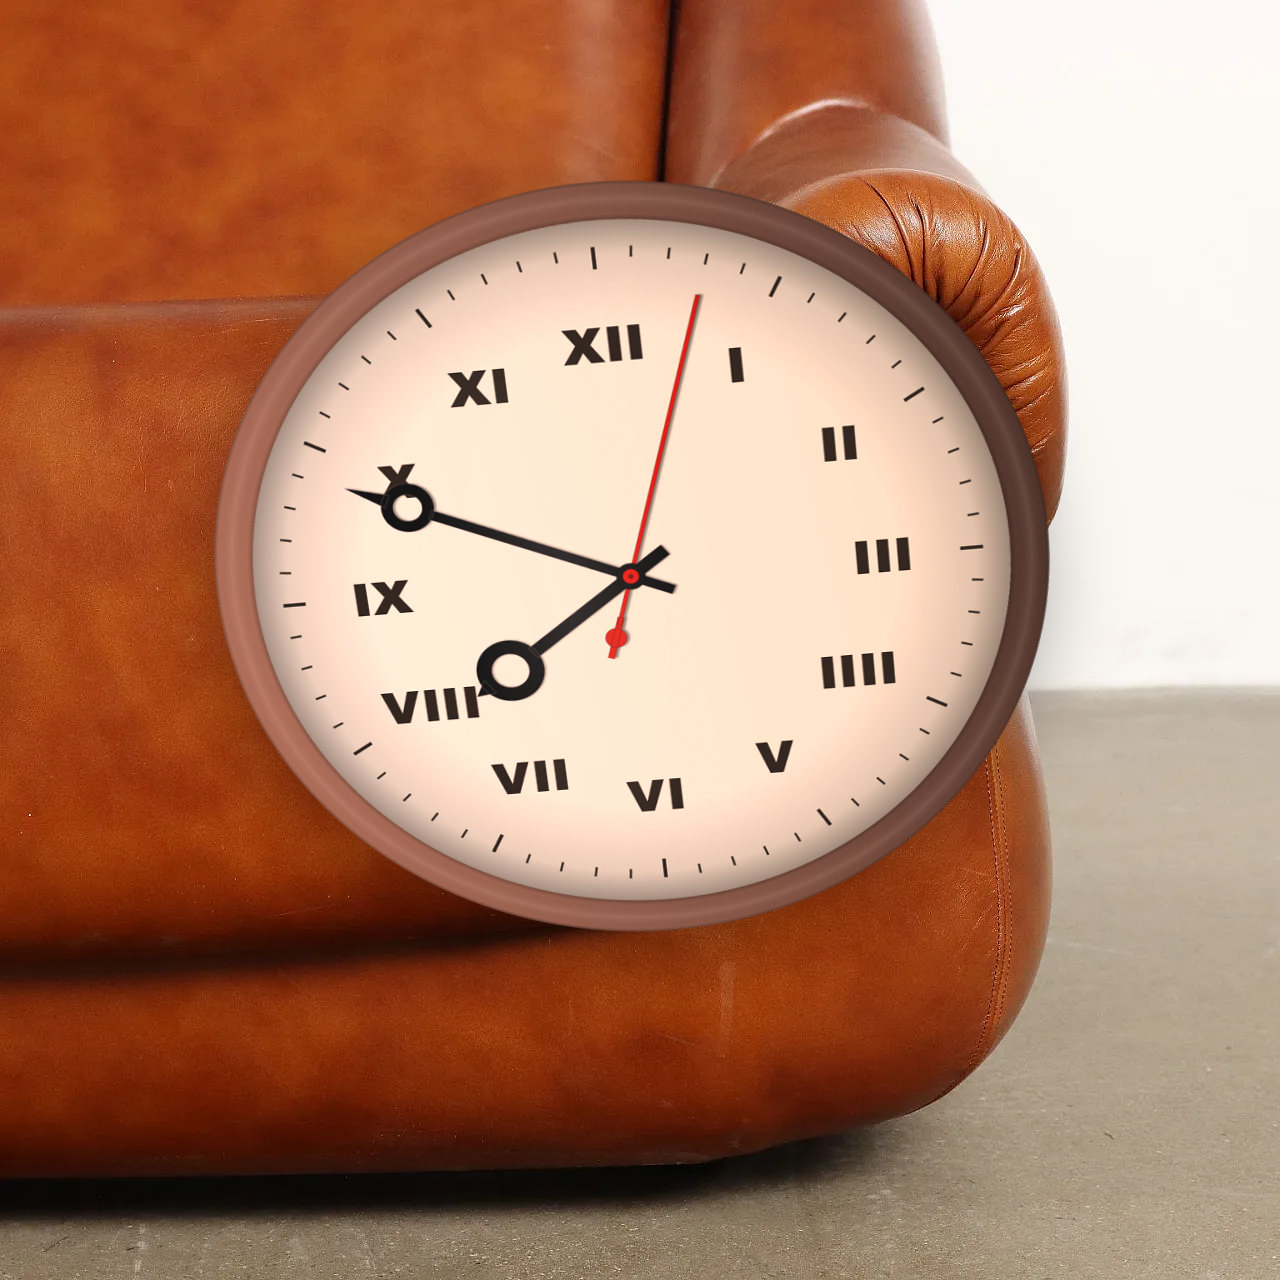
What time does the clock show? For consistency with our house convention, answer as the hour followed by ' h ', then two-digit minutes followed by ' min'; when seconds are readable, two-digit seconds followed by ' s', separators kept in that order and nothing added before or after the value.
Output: 7 h 49 min 03 s
